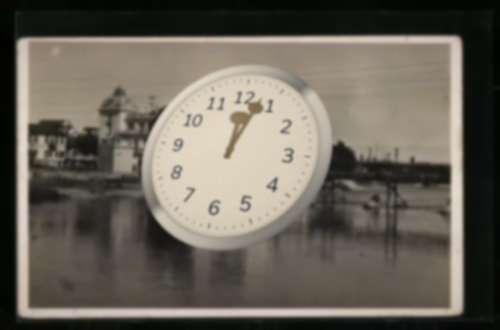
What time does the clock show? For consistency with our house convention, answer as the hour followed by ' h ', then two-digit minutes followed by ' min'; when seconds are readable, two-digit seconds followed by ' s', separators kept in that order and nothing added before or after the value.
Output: 12 h 03 min
